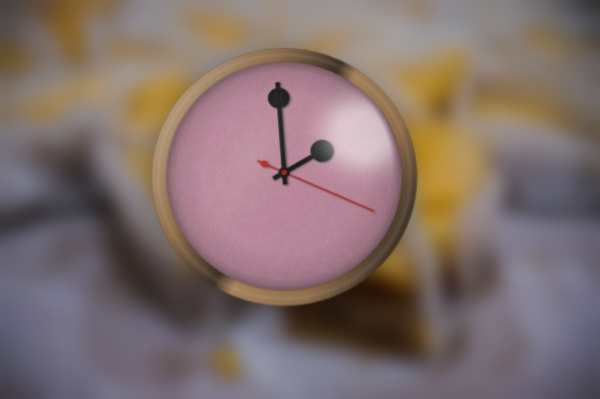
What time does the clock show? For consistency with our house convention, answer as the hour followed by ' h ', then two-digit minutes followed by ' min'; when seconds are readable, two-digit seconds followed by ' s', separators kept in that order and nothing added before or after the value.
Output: 1 h 59 min 19 s
